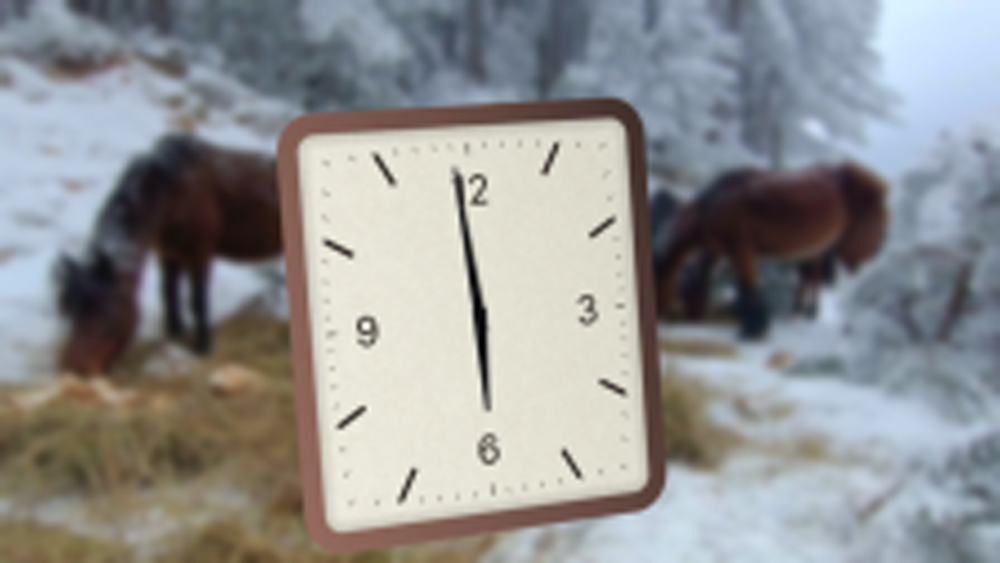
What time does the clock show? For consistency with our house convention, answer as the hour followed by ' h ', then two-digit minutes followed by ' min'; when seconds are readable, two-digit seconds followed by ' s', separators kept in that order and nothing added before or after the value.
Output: 5 h 59 min
